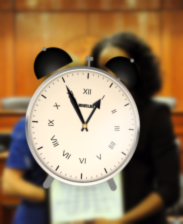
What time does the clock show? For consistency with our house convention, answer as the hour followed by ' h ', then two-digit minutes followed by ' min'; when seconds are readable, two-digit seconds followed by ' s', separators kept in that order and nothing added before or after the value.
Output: 12 h 55 min
